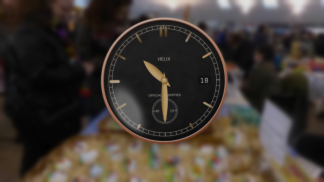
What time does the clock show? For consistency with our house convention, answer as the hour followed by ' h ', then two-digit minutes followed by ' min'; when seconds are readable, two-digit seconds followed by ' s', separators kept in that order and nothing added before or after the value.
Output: 10 h 30 min
